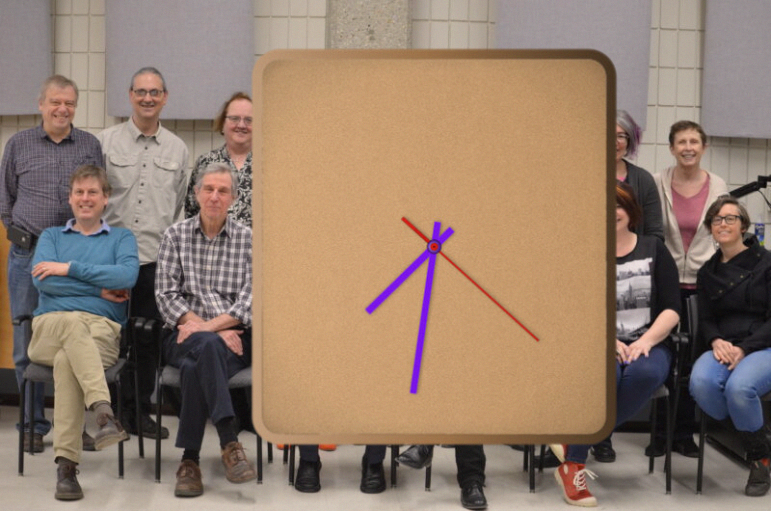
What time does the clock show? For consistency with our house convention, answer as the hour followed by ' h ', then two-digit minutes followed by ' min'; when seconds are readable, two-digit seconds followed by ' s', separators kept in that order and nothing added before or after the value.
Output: 7 h 31 min 22 s
